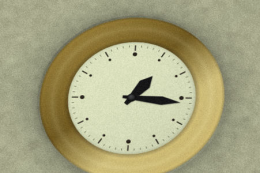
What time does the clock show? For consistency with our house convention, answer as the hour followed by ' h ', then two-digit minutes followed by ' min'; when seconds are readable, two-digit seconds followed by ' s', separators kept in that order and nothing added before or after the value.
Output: 1 h 16 min
